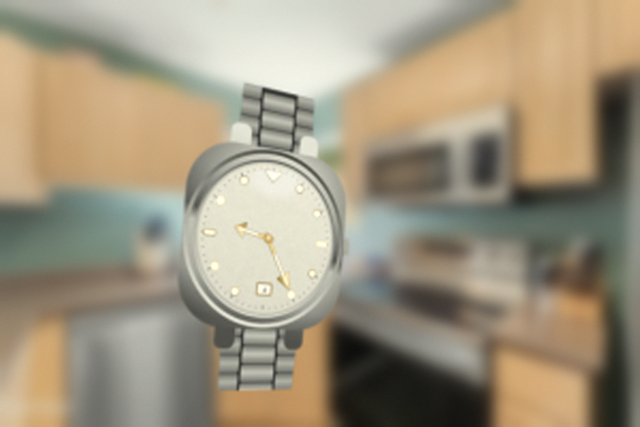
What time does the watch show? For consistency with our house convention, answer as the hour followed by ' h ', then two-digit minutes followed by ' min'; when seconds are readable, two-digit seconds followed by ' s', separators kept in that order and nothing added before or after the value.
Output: 9 h 25 min
